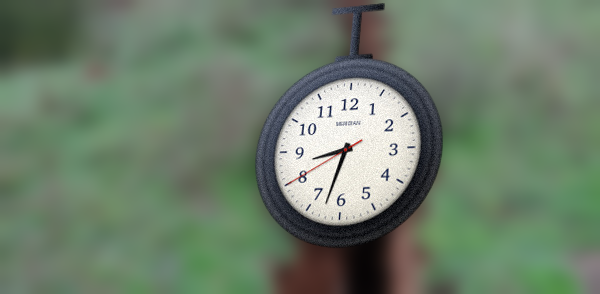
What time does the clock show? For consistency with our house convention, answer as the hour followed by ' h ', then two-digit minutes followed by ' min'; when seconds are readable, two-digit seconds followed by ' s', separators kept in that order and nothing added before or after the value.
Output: 8 h 32 min 40 s
